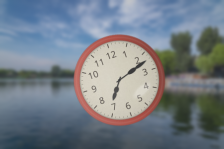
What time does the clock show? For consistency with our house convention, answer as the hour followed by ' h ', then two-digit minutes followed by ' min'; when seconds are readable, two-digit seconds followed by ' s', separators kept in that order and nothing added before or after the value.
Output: 7 h 12 min
